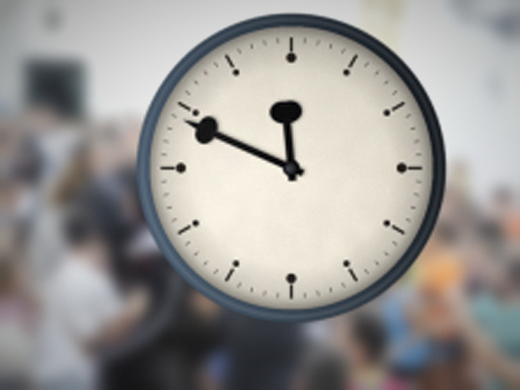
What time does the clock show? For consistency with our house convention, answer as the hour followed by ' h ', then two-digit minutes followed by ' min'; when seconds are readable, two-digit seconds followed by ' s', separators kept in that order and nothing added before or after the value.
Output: 11 h 49 min
